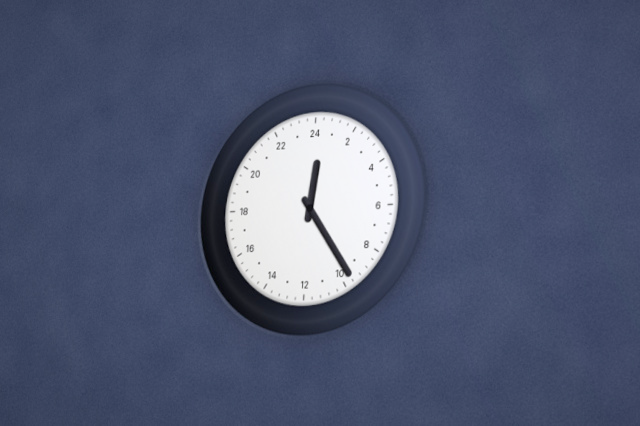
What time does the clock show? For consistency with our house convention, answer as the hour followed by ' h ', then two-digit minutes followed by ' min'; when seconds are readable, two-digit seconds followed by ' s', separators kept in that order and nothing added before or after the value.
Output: 0 h 24 min
